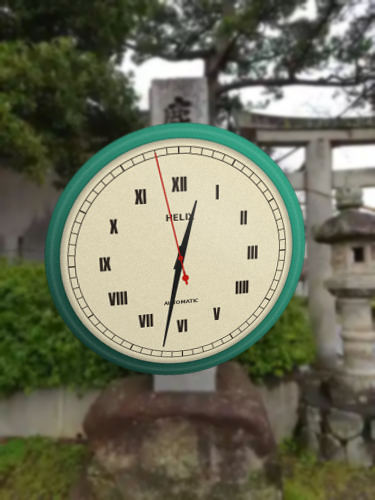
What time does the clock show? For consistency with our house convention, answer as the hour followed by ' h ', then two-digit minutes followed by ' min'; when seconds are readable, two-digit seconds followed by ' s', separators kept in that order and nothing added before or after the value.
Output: 12 h 31 min 58 s
